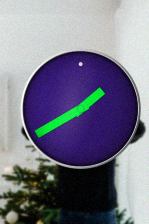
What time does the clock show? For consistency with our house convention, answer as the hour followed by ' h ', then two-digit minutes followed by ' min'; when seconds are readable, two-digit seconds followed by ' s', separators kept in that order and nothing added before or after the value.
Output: 1 h 40 min
